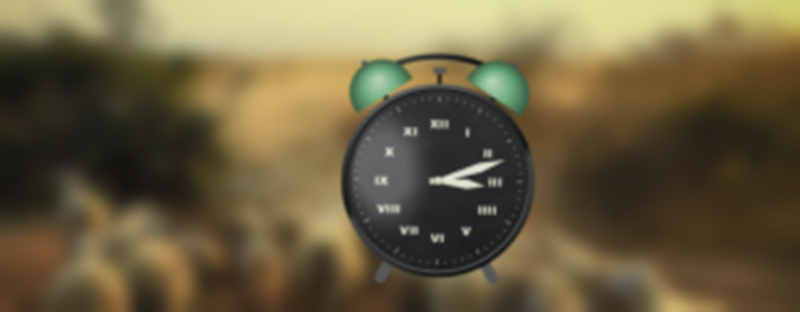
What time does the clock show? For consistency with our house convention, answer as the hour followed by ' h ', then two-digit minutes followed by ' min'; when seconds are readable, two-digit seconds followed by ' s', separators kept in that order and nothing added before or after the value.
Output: 3 h 12 min
